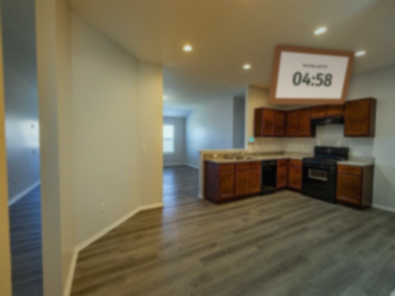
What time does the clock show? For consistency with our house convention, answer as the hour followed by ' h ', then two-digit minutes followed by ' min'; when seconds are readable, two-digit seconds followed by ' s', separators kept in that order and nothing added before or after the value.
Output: 4 h 58 min
